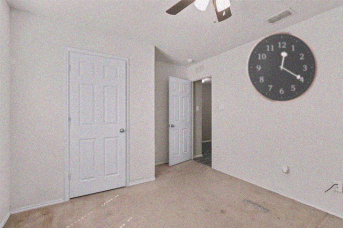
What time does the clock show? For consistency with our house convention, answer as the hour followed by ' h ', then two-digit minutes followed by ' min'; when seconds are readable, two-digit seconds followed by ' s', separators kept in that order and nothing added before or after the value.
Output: 12 h 20 min
